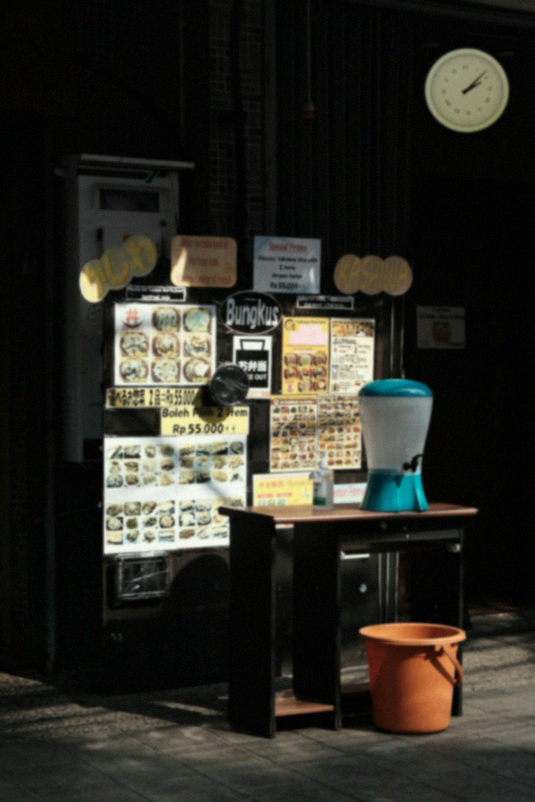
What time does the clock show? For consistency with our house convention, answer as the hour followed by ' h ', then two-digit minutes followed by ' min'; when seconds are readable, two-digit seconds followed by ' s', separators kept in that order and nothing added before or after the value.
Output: 2 h 08 min
